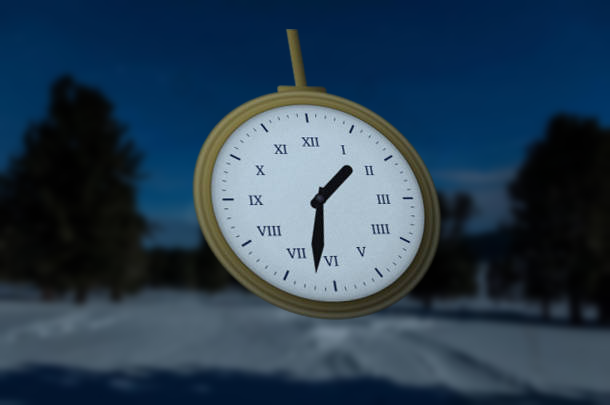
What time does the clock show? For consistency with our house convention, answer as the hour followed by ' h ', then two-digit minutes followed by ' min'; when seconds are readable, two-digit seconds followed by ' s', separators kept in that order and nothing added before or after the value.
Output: 1 h 32 min
